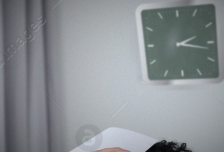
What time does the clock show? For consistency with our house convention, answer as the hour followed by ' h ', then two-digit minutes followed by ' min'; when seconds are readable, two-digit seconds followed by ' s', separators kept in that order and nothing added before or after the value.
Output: 2 h 17 min
